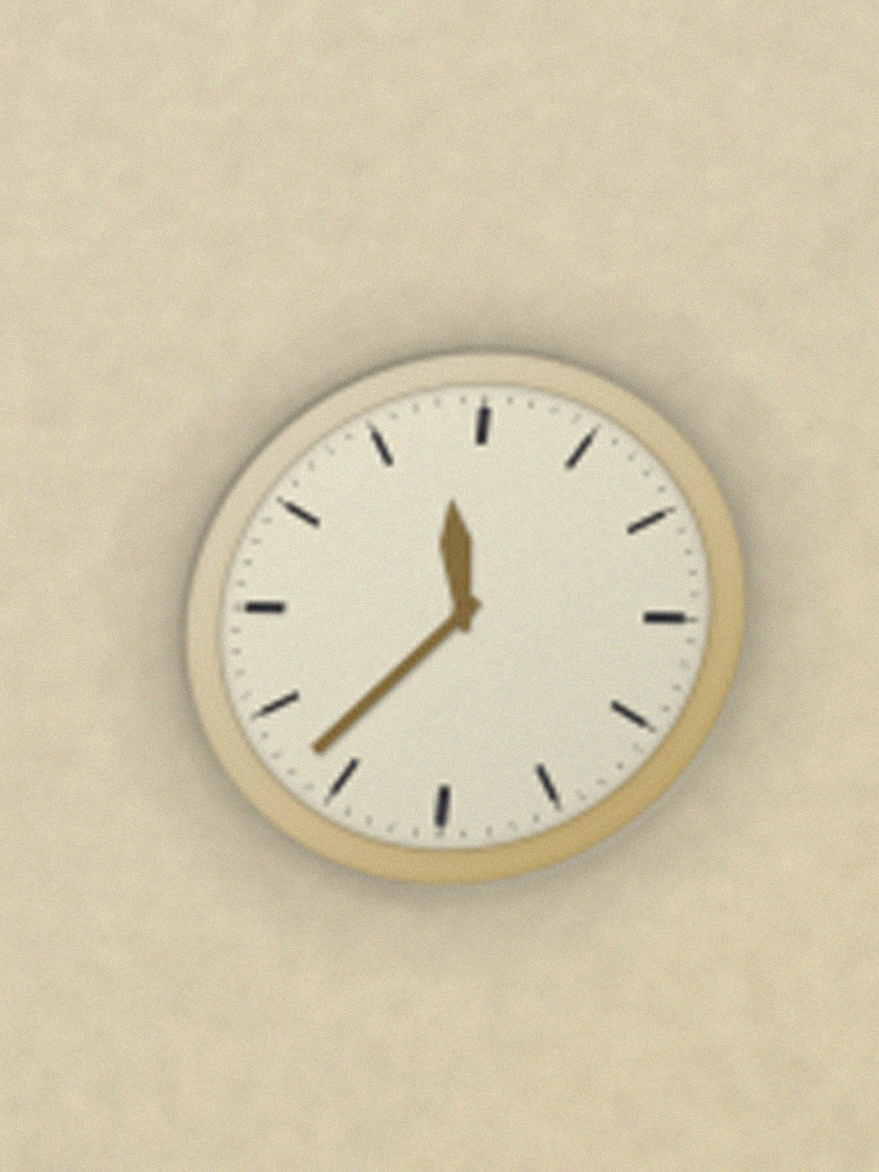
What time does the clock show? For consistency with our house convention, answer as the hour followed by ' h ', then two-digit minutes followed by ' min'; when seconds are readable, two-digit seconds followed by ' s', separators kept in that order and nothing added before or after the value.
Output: 11 h 37 min
